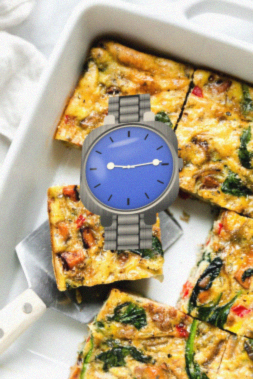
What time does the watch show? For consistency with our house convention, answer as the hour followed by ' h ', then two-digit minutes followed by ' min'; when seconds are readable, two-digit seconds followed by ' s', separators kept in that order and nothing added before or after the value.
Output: 9 h 14 min
